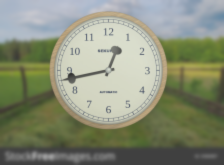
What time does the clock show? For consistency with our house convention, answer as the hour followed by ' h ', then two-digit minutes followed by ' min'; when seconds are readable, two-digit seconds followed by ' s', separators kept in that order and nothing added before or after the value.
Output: 12 h 43 min
